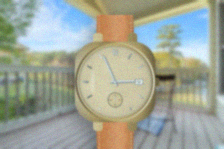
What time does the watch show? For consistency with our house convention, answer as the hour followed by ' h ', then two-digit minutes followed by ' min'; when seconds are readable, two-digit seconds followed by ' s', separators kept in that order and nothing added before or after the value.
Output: 2 h 56 min
